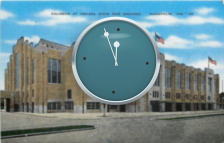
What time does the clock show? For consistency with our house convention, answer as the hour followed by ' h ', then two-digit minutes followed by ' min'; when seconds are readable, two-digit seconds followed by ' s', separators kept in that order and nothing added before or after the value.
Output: 11 h 56 min
